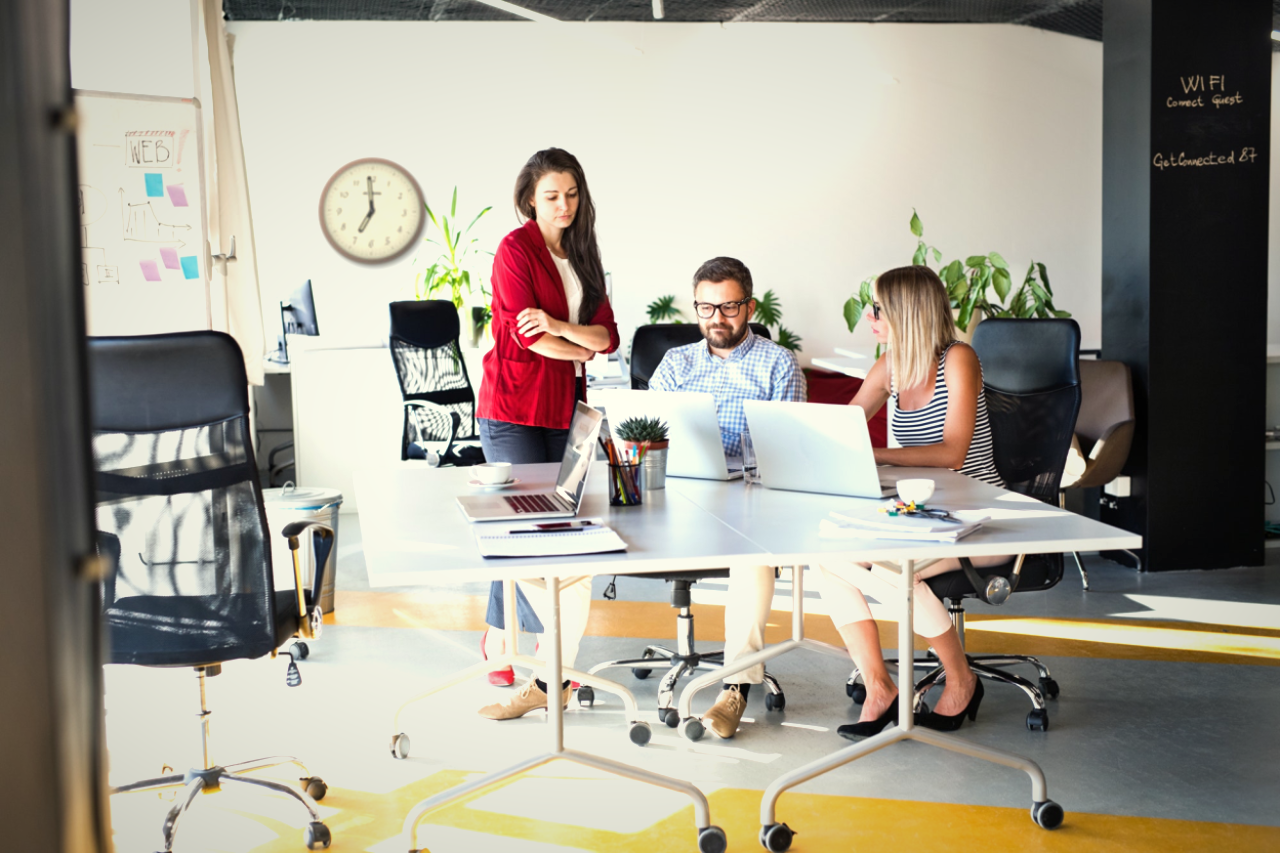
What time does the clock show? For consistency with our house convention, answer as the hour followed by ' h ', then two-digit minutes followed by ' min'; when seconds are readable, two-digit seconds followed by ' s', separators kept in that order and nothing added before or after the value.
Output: 6 h 59 min
